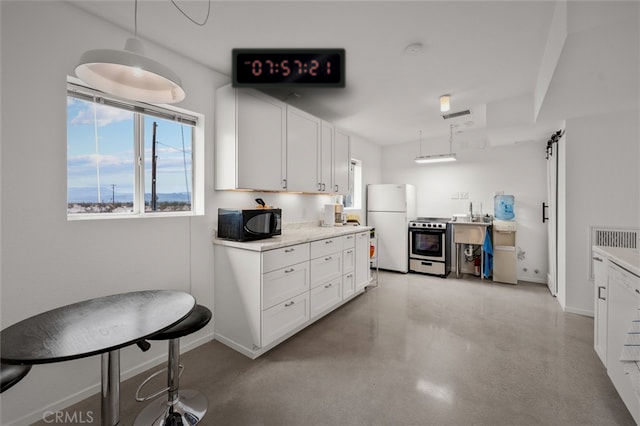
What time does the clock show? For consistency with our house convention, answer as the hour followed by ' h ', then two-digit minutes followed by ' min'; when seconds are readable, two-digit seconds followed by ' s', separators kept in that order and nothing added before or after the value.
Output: 7 h 57 min 21 s
